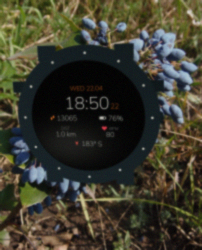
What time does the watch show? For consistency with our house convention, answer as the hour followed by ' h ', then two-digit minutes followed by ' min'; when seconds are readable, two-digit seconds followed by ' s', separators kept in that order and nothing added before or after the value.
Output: 18 h 50 min
